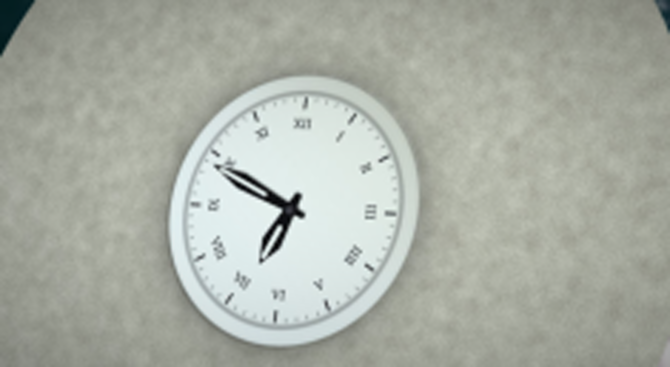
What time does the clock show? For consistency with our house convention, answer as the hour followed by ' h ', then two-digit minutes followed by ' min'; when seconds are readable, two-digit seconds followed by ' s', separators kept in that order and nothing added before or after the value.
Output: 6 h 49 min
